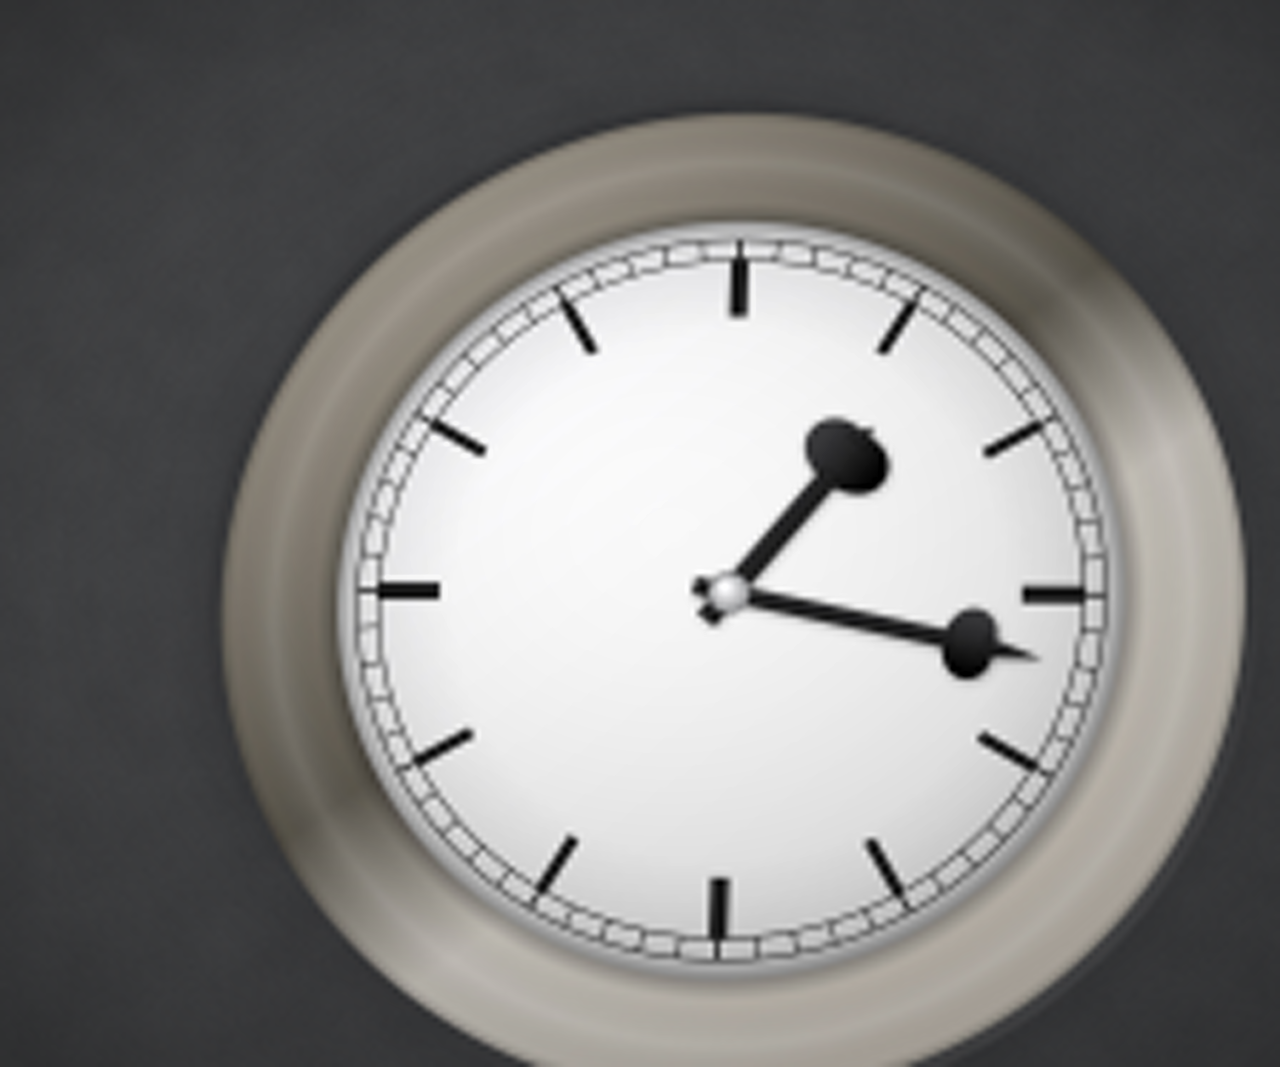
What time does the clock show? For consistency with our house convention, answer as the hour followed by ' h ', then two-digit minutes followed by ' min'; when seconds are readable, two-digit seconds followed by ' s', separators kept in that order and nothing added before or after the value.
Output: 1 h 17 min
